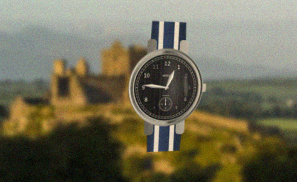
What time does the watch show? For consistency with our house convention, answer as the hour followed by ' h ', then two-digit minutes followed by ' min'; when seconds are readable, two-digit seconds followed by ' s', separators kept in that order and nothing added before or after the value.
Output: 12 h 46 min
